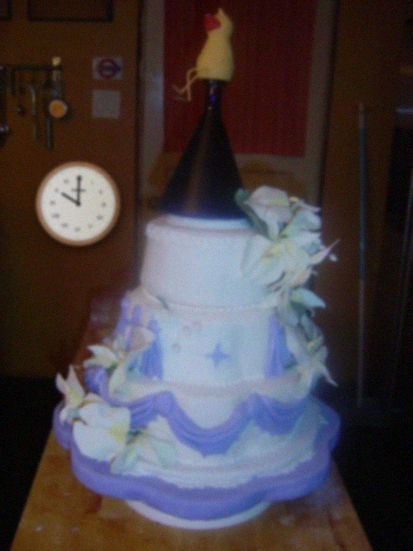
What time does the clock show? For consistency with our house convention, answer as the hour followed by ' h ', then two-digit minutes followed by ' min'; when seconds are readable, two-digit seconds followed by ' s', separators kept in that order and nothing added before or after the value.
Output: 10 h 00 min
